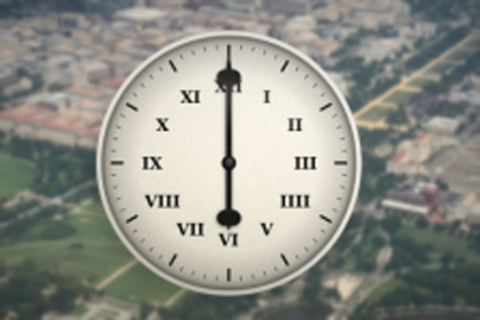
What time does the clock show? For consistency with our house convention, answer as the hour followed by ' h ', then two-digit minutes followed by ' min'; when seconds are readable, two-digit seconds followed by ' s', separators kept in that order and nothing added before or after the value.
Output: 6 h 00 min
